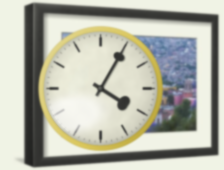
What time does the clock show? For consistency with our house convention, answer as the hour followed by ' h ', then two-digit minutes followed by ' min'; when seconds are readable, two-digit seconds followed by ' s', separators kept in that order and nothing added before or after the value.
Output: 4 h 05 min
